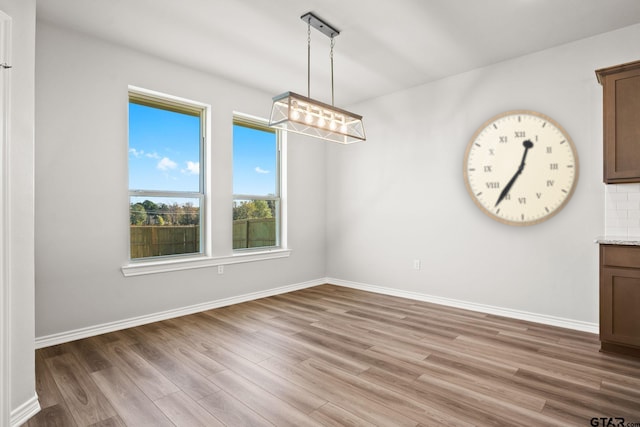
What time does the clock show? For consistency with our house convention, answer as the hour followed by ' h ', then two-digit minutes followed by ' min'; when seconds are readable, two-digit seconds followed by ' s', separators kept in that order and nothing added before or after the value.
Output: 12 h 36 min
